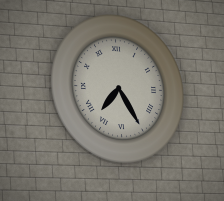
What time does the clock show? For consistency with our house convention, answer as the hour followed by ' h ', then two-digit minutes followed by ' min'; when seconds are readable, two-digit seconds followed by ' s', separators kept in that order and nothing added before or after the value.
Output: 7 h 25 min
